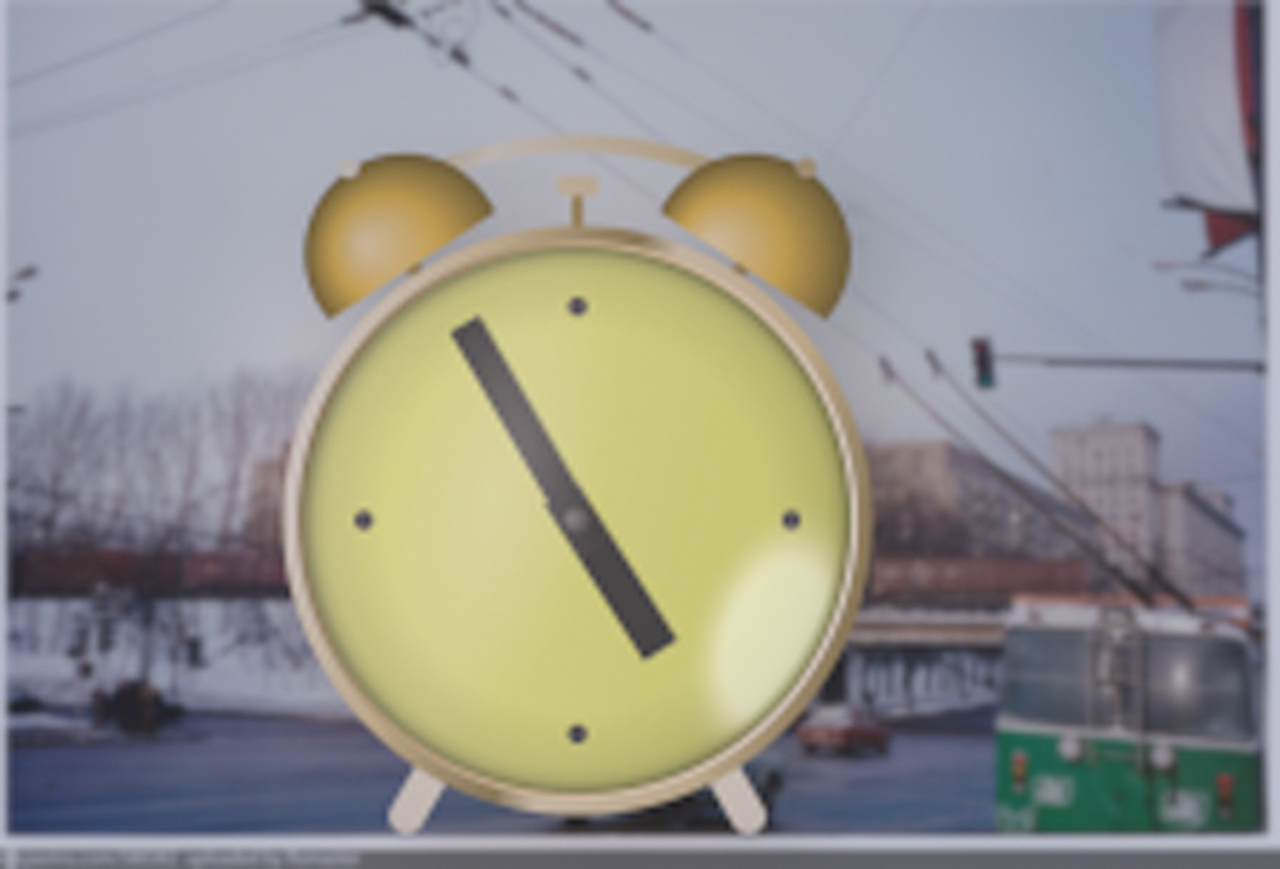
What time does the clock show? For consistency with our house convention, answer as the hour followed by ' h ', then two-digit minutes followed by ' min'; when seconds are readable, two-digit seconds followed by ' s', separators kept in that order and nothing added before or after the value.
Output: 4 h 55 min
